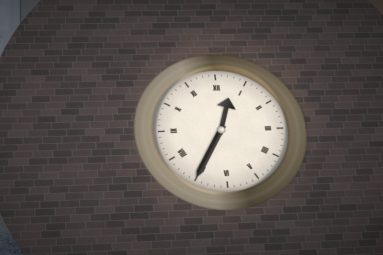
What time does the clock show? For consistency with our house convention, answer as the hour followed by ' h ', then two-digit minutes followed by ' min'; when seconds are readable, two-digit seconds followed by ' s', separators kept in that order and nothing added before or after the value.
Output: 12 h 35 min
